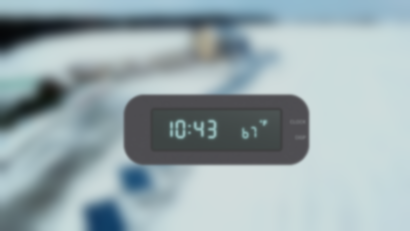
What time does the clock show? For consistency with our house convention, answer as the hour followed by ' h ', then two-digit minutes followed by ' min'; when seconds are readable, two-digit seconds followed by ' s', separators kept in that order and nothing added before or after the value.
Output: 10 h 43 min
